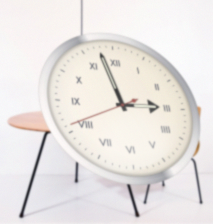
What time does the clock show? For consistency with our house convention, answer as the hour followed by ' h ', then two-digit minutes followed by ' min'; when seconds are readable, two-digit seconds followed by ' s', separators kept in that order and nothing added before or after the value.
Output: 2 h 57 min 41 s
